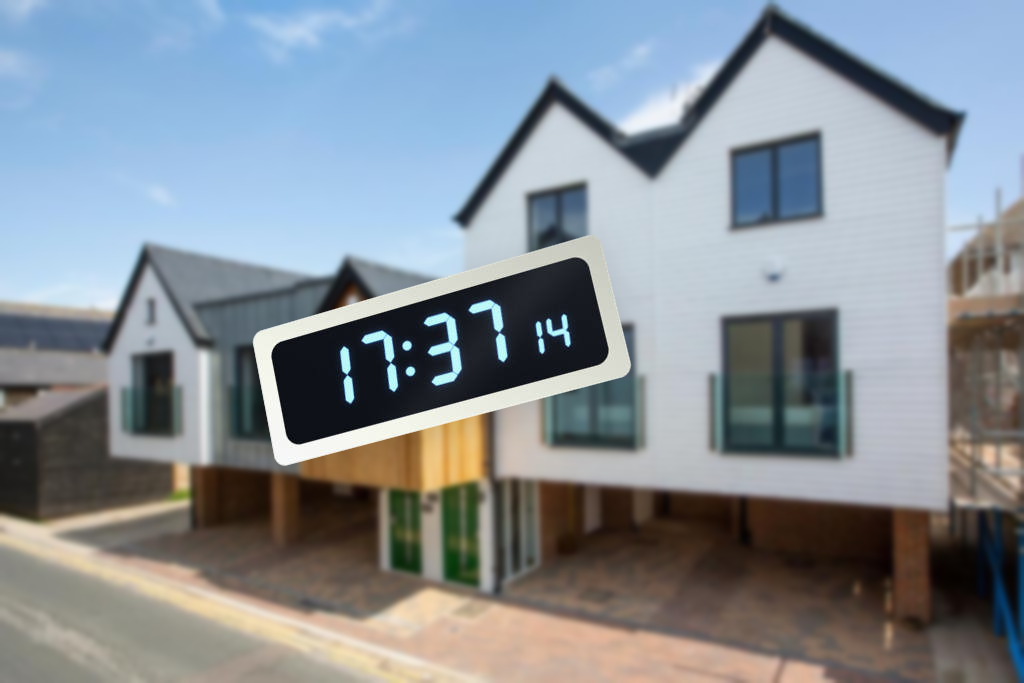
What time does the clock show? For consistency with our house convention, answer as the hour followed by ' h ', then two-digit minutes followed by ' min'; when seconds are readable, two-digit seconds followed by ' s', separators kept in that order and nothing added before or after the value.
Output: 17 h 37 min 14 s
